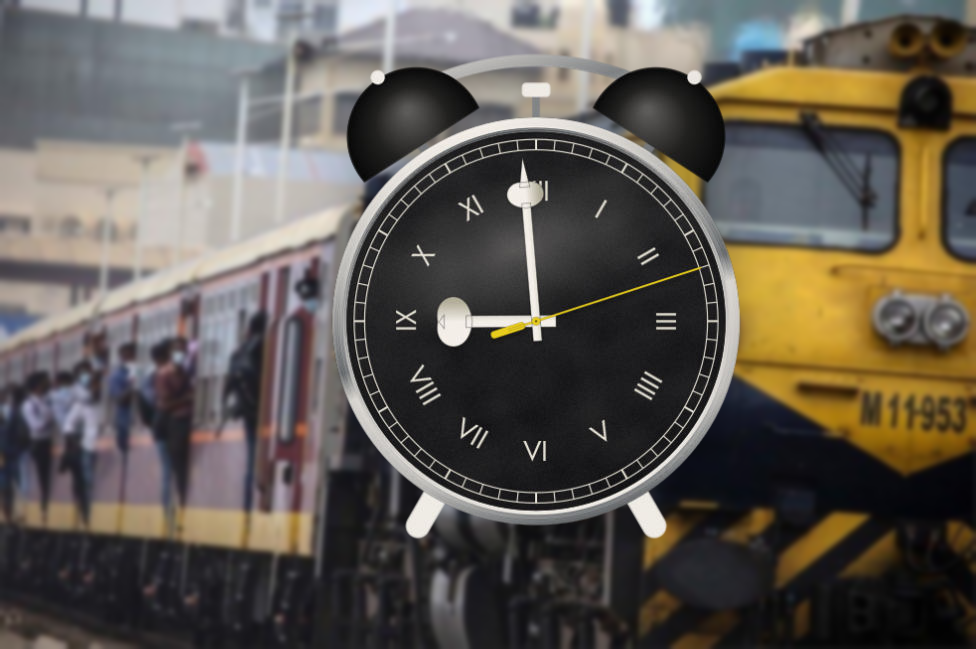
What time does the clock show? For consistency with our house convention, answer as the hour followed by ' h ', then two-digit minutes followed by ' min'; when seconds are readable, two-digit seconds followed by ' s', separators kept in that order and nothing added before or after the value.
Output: 8 h 59 min 12 s
